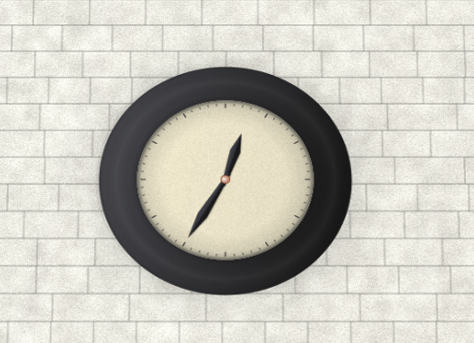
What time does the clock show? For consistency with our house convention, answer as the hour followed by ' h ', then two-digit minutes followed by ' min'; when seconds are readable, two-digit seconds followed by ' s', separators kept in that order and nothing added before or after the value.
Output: 12 h 35 min
